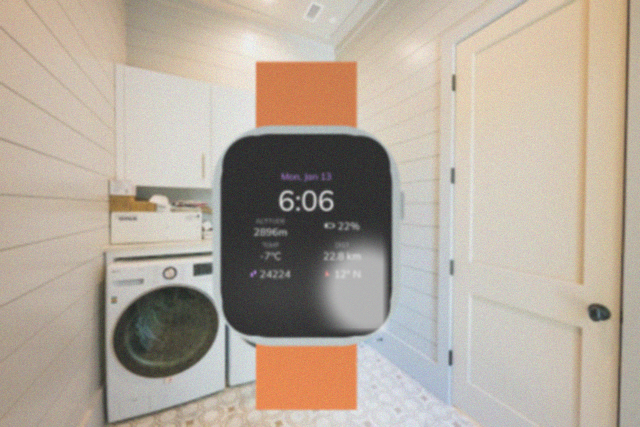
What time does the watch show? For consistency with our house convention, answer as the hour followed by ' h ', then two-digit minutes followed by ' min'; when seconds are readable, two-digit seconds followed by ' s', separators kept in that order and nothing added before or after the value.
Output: 6 h 06 min
